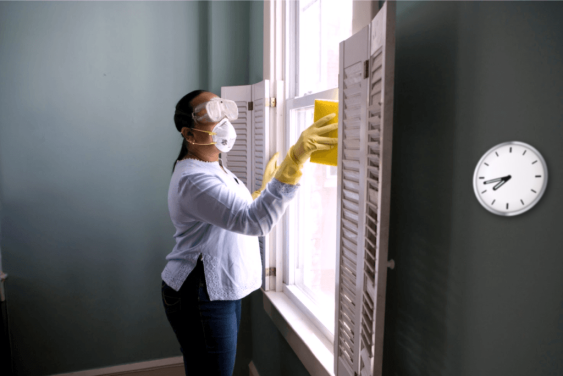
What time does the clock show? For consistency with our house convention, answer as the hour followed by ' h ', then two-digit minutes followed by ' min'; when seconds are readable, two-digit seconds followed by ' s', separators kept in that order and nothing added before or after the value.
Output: 7 h 43 min
